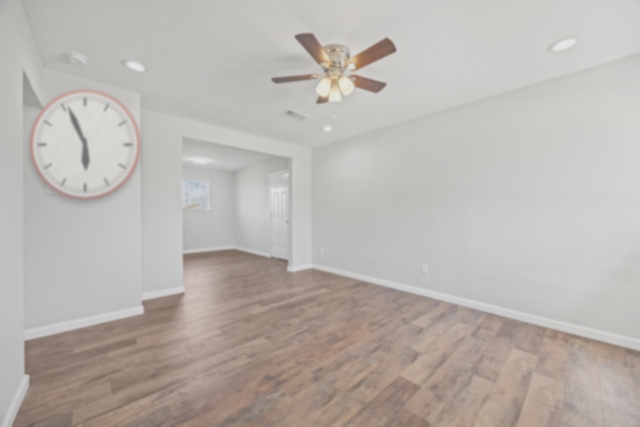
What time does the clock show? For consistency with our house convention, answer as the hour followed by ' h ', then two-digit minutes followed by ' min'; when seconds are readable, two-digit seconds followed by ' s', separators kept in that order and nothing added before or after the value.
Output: 5 h 56 min
